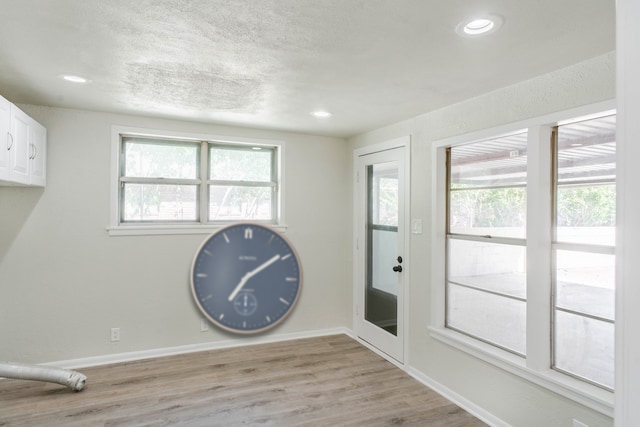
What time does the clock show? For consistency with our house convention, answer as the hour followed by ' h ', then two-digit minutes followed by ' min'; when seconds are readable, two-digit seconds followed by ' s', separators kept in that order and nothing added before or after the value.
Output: 7 h 09 min
